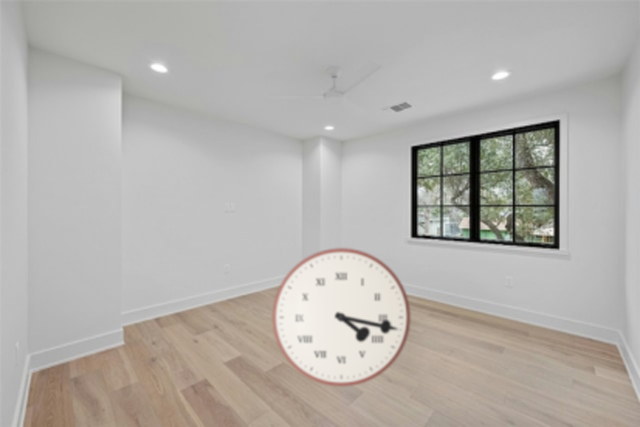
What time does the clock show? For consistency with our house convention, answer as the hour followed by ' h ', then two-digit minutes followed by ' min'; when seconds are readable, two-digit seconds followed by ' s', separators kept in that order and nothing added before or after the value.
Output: 4 h 17 min
